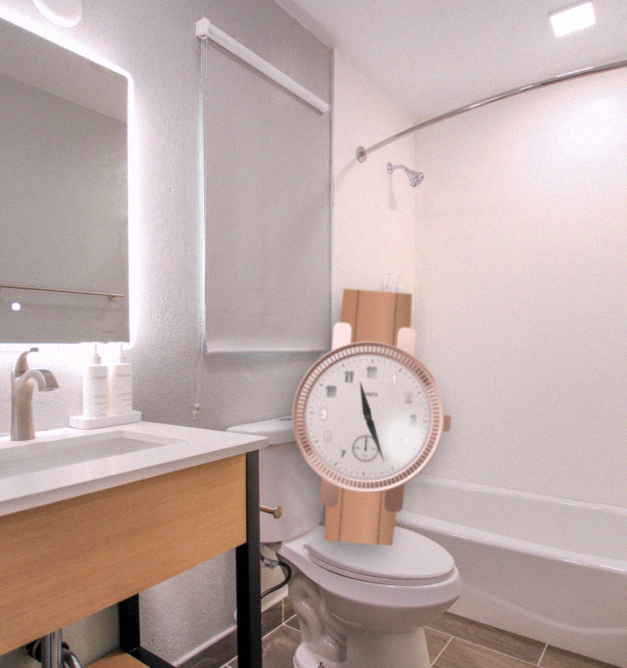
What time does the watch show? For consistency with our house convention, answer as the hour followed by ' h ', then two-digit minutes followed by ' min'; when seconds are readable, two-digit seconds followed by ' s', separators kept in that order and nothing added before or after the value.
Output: 11 h 26 min
